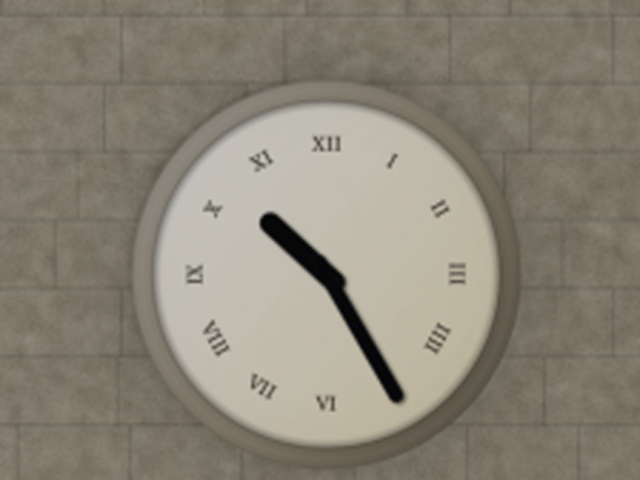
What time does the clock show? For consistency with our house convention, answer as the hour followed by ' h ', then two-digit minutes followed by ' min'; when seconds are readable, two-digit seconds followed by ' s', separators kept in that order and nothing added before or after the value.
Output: 10 h 25 min
